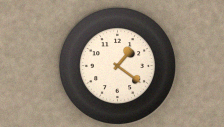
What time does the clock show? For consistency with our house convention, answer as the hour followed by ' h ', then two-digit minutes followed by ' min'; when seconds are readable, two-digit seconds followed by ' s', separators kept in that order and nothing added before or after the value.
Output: 1 h 21 min
